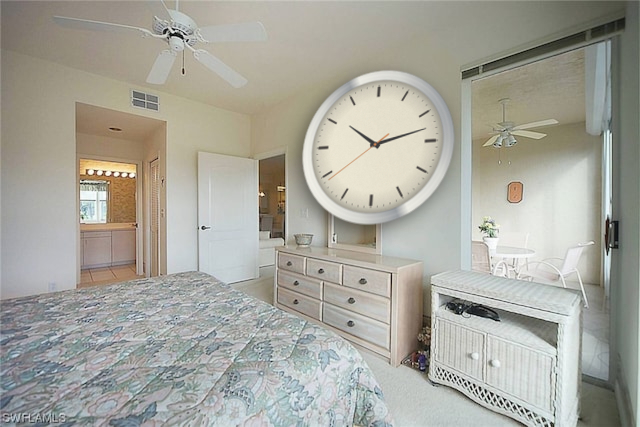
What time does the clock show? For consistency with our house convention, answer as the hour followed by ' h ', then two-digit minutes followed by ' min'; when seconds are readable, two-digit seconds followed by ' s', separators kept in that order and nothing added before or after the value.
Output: 10 h 12 min 39 s
